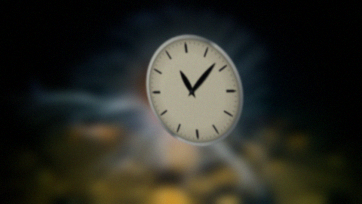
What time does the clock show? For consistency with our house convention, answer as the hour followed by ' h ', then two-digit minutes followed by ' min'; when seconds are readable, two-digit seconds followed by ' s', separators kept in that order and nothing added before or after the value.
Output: 11 h 08 min
